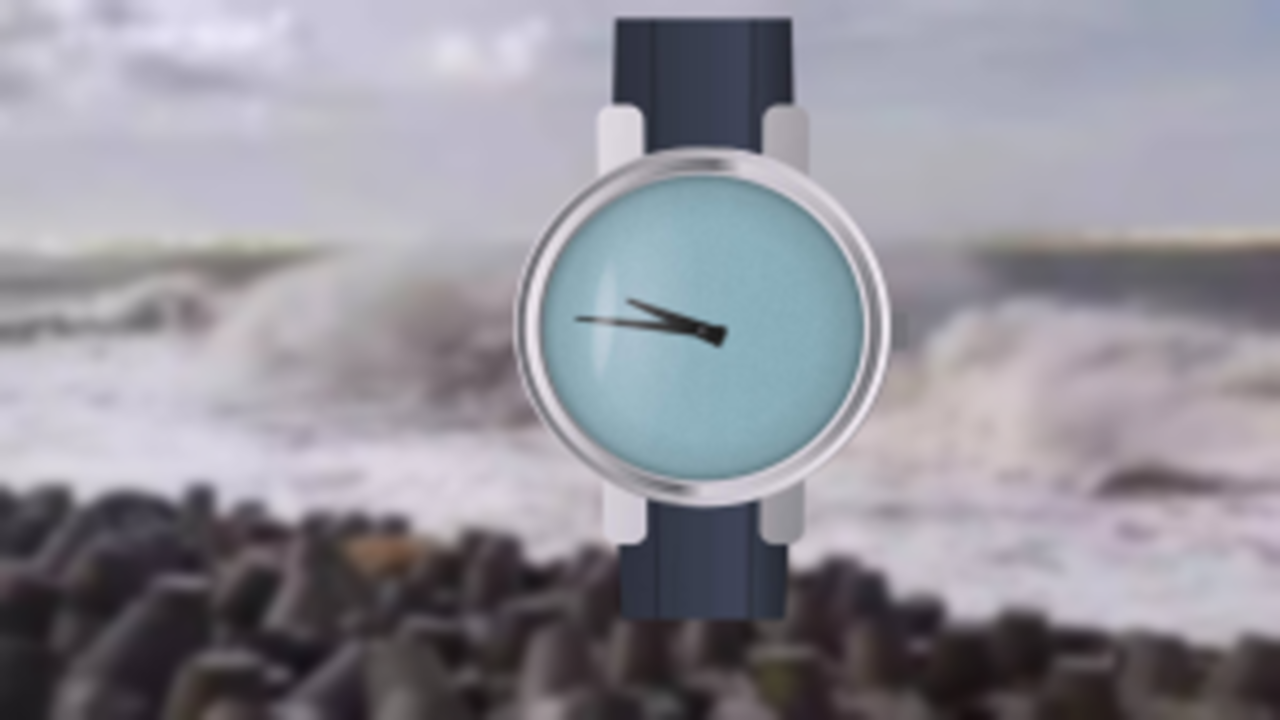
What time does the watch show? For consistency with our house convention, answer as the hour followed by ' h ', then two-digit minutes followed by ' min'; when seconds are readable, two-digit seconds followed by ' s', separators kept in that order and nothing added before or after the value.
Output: 9 h 46 min
